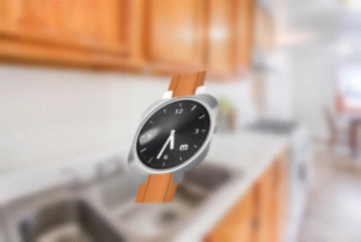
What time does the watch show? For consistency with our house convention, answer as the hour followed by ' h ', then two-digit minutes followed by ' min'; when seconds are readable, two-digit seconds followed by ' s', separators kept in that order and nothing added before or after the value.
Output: 5 h 33 min
